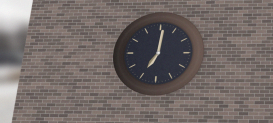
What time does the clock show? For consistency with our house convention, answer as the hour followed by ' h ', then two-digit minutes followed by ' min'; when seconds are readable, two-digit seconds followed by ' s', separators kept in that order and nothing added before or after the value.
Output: 7 h 01 min
